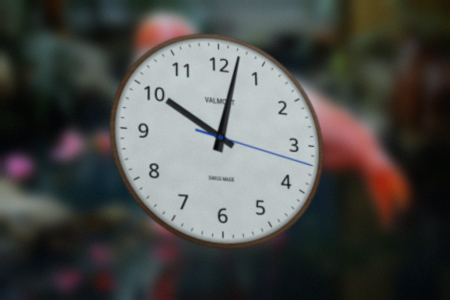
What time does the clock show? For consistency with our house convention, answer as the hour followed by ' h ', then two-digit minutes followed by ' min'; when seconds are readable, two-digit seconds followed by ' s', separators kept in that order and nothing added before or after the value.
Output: 10 h 02 min 17 s
